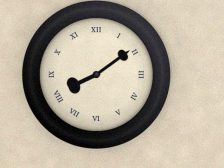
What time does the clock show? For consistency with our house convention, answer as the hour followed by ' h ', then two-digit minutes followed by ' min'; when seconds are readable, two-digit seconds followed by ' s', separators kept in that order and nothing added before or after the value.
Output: 8 h 09 min
